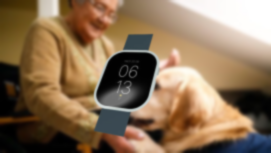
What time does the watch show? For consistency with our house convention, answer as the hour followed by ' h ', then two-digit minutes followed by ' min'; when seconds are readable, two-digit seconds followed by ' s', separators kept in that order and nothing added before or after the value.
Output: 6 h 13 min
